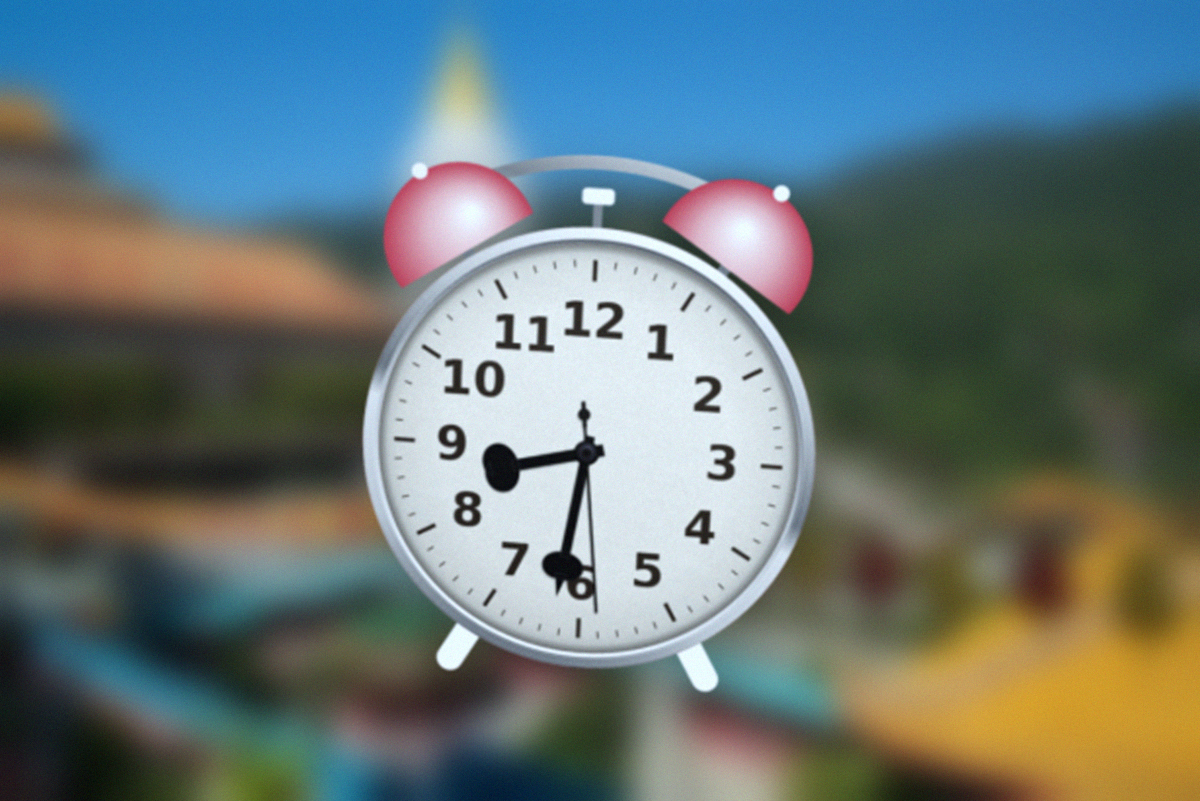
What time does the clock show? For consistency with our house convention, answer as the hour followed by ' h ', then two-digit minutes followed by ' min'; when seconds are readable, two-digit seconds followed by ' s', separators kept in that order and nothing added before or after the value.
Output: 8 h 31 min 29 s
